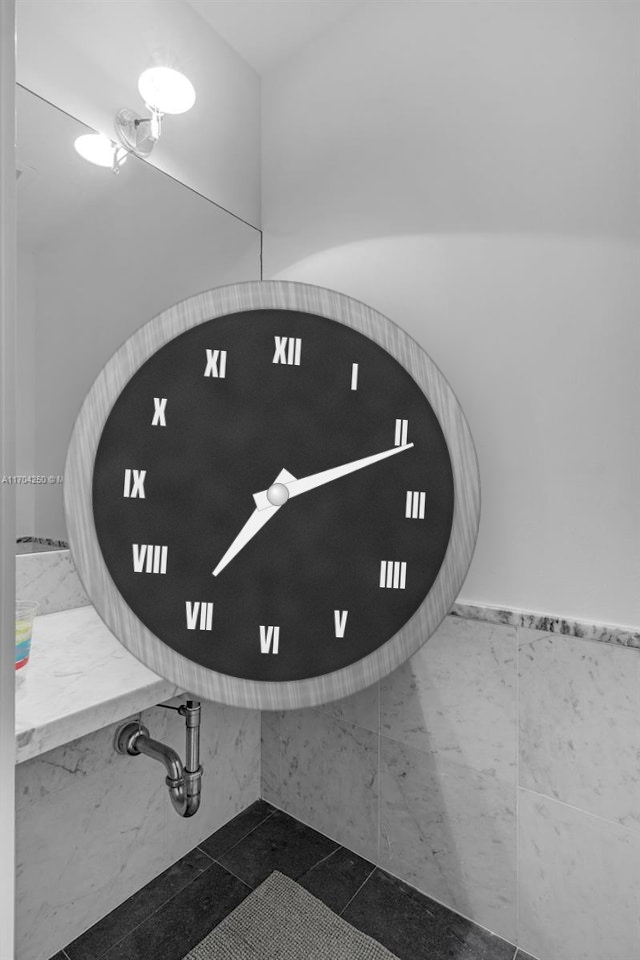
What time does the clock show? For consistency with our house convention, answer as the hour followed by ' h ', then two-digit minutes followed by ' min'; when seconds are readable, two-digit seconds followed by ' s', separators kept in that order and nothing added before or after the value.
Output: 7 h 11 min
